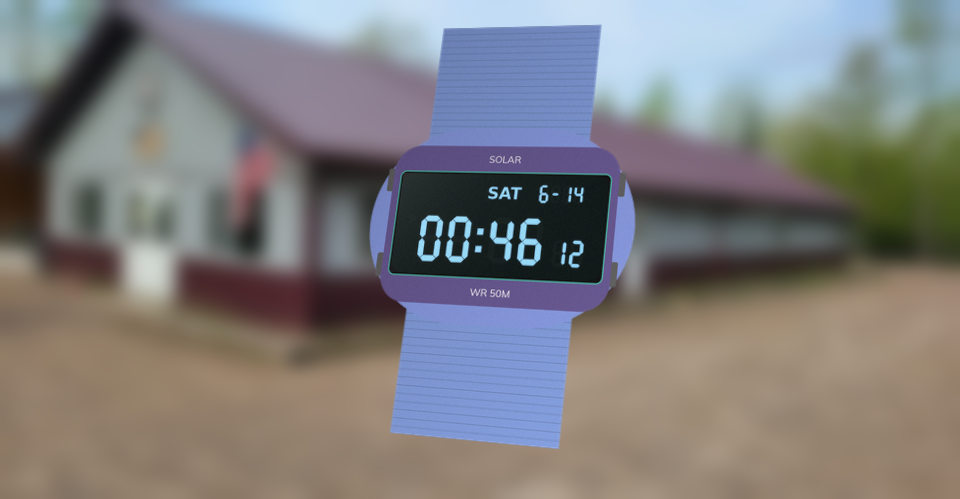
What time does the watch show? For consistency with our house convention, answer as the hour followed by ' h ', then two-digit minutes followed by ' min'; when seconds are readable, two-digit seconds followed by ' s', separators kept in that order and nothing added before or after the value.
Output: 0 h 46 min 12 s
